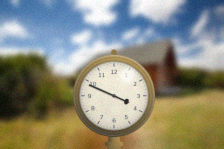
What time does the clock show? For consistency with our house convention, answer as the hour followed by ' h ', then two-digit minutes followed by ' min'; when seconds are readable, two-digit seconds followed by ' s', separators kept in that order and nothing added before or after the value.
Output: 3 h 49 min
